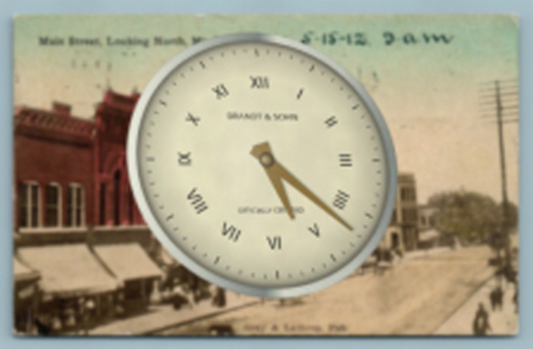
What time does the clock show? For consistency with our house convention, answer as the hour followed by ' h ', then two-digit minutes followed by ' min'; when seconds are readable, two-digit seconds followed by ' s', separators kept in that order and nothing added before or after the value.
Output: 5 h 22 min
